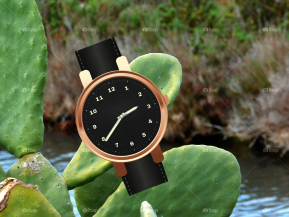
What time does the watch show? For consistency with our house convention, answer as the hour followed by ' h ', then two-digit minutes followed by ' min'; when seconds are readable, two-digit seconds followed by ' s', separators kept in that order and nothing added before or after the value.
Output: 2 h 39 min
